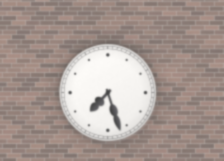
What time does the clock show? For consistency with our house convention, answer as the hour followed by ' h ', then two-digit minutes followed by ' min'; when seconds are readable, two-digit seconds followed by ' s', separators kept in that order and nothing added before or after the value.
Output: 7 h 27 min
